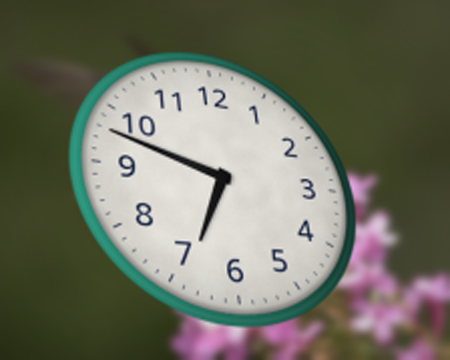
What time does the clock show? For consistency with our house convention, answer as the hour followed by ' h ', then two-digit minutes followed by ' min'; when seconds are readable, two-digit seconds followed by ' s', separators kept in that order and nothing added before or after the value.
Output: 6 h 48 min
